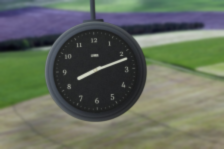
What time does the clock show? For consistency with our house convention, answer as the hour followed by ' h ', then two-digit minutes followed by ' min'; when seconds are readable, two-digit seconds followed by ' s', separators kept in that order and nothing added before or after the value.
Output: 8 h 12 min
